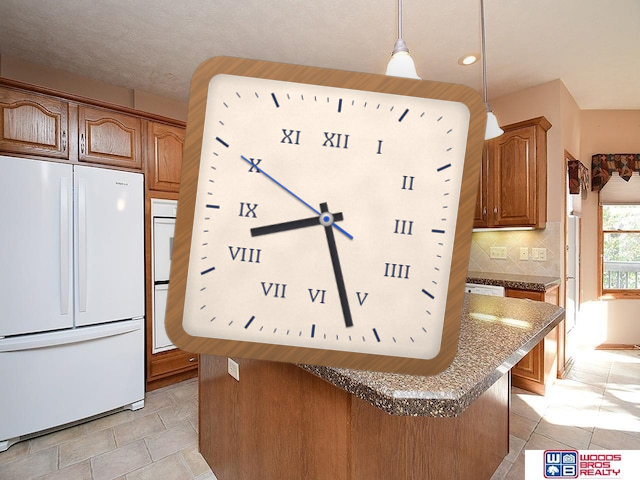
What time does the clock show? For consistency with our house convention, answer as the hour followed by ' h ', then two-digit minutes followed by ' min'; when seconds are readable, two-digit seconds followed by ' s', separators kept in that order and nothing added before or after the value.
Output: 8 h 26 min 50 s
